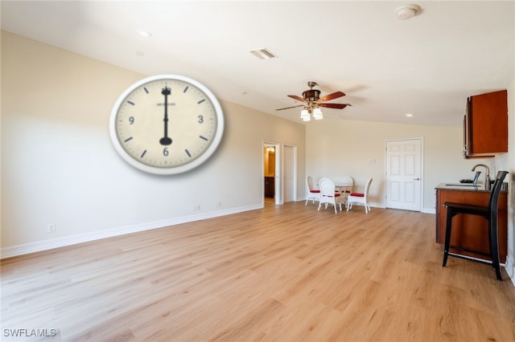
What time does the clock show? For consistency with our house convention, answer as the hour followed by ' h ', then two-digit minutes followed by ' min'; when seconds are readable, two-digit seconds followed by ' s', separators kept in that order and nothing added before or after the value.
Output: 6 h 00 min
